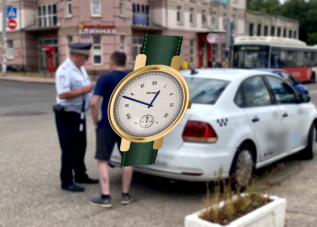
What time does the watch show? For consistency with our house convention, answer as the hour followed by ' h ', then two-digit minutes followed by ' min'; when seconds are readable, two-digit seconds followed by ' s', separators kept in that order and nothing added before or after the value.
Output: 12 h 48 min
